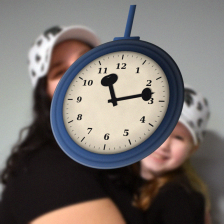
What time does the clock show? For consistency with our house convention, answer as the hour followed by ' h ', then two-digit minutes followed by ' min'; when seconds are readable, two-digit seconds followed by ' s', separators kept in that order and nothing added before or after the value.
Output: 11 h 13 min
